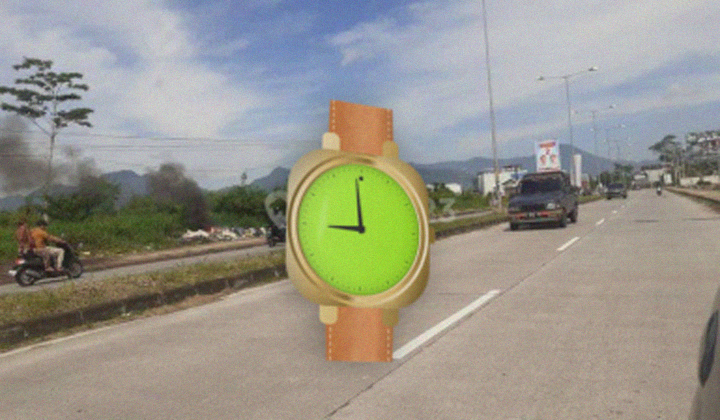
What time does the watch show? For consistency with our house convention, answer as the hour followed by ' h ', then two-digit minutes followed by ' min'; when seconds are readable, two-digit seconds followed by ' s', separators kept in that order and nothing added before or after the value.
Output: 8 h 59 min
